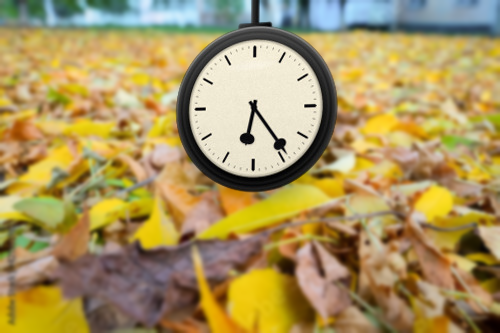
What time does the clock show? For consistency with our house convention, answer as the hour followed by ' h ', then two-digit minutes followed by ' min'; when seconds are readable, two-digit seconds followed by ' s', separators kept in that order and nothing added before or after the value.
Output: 6 h 24 min
